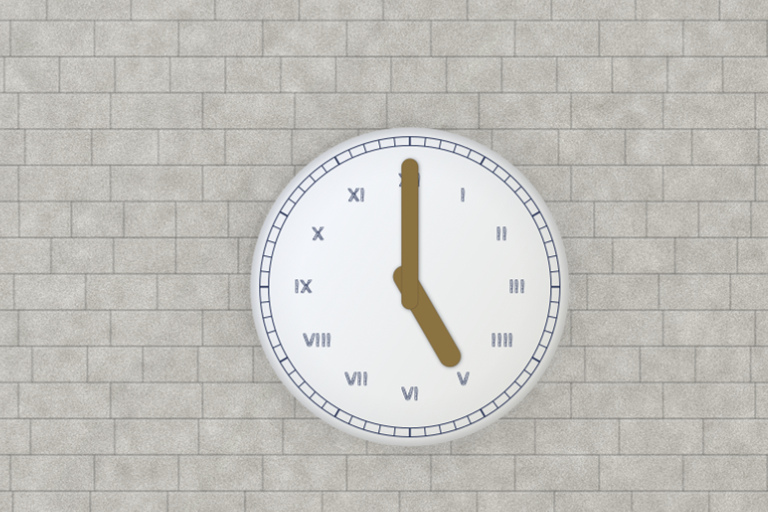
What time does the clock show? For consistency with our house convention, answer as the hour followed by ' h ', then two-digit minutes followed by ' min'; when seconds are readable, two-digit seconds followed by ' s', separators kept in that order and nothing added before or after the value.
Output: 5 h 00 min
